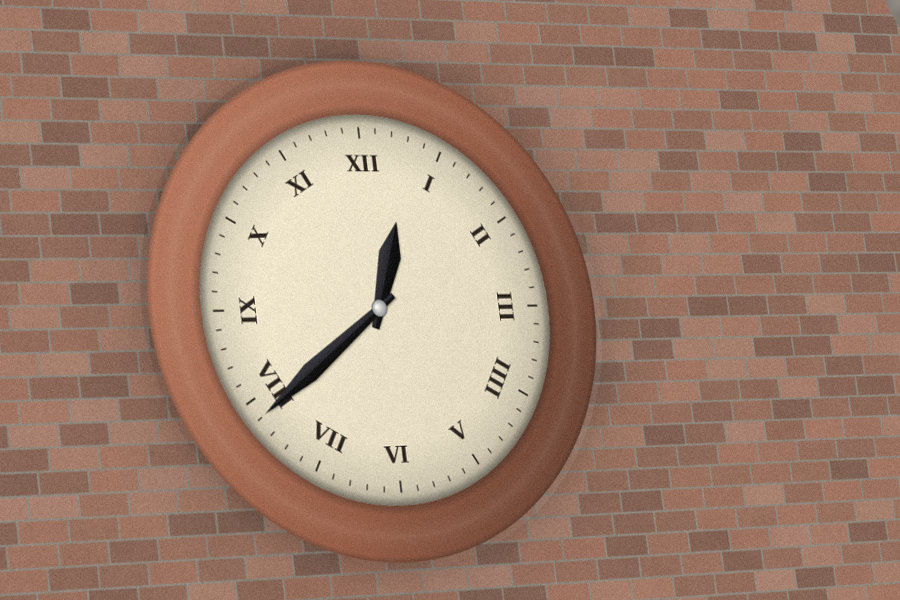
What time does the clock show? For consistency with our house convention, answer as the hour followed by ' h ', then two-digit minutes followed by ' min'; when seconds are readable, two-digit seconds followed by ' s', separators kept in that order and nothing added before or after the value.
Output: 12 h 39 min
